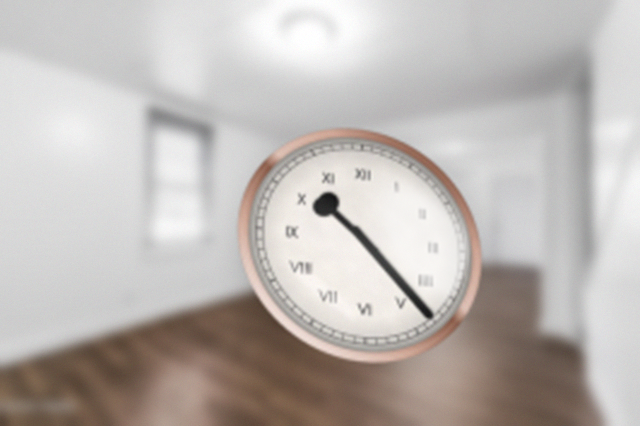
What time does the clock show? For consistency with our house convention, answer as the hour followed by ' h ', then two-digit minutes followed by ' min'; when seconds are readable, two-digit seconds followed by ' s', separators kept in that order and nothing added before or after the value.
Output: 10 h 23 min
